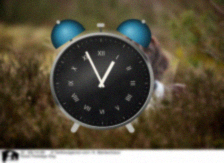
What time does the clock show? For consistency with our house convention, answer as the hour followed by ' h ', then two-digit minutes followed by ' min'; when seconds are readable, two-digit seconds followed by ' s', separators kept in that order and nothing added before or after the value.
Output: 12 h 56 min
